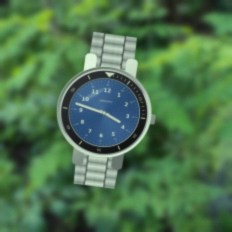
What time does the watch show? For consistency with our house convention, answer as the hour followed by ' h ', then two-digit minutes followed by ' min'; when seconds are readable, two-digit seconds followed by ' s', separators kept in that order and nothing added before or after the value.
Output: 3 h 47 min
